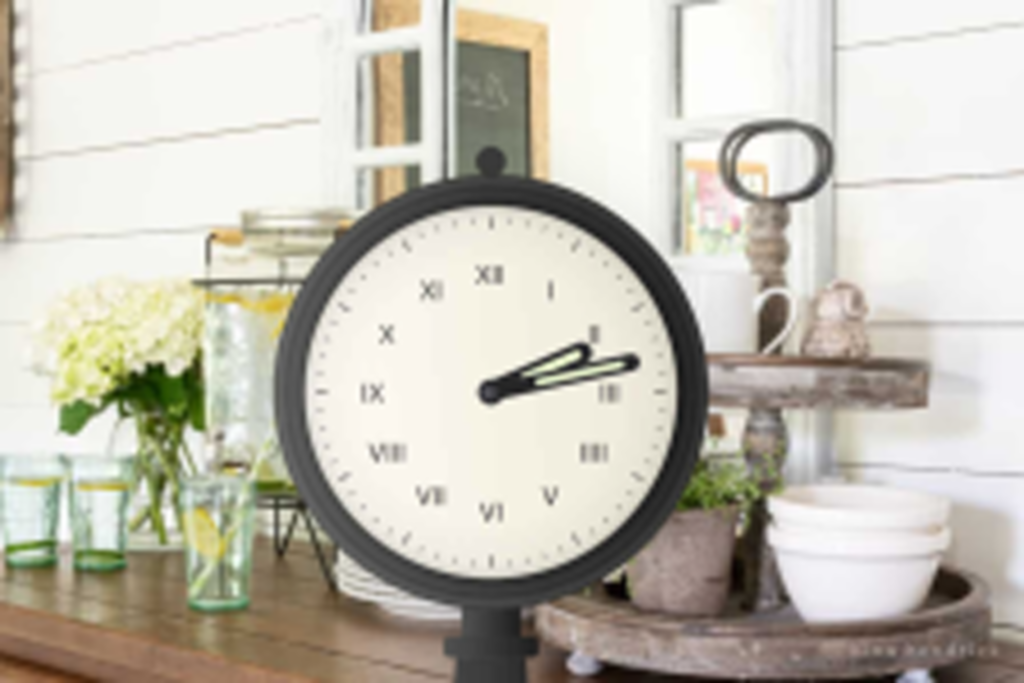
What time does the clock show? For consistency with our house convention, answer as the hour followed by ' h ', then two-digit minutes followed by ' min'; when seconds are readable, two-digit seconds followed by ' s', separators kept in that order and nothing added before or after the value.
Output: 2 h 13 min
